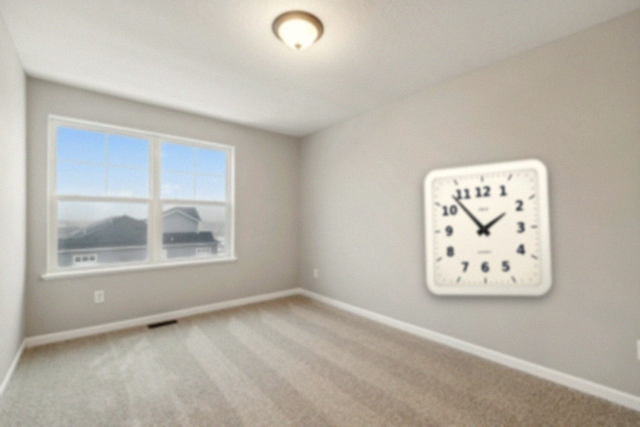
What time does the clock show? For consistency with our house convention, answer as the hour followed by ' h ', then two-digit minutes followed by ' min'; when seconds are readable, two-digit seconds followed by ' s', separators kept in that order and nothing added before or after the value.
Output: 1 h 53 min
